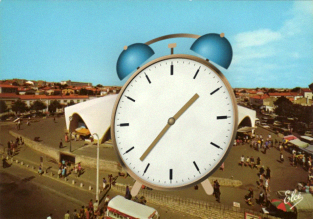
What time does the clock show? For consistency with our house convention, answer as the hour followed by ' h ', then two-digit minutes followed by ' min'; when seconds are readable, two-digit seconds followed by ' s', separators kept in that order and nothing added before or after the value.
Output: 1 h 37 min
